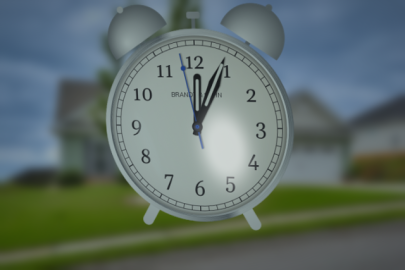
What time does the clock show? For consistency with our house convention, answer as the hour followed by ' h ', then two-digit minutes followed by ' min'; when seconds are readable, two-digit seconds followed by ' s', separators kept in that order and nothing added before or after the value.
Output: 12 h 03 min 58 s
